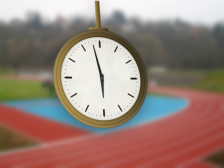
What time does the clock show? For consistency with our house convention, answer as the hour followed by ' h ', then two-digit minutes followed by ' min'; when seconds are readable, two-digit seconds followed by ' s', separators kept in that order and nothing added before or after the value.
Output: 5 h 58 min
